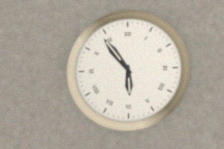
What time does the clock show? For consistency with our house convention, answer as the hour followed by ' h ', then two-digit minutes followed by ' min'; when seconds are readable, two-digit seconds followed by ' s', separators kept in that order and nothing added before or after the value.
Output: 5 h 54 min
